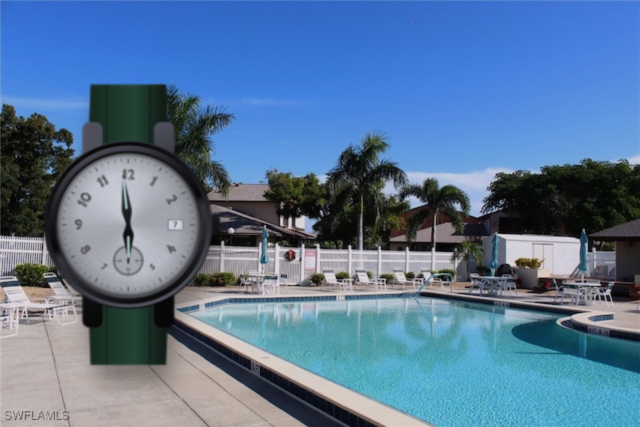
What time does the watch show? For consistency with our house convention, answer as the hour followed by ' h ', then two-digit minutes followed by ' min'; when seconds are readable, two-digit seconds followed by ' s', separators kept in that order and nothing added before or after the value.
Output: 5 h 59 min
